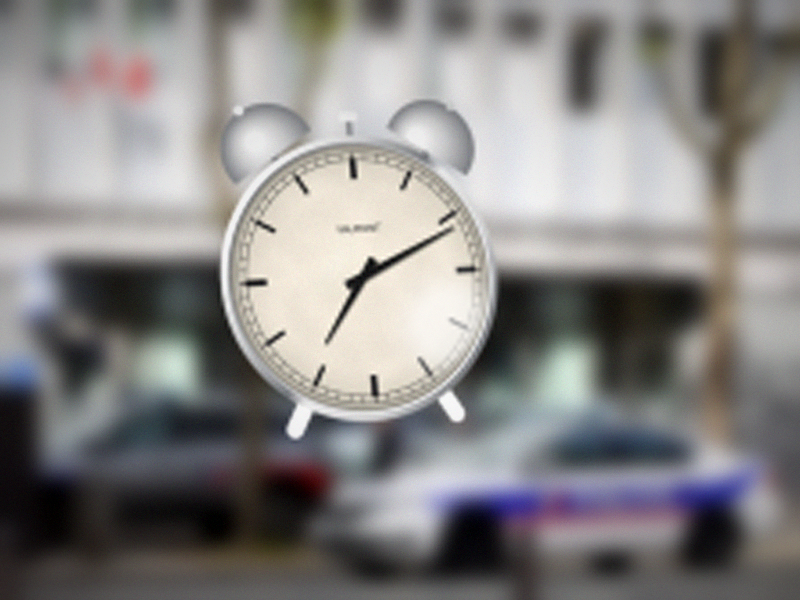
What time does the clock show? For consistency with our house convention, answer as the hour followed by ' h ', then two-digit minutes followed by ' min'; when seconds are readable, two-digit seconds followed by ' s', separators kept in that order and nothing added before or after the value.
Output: 7 h 11 min
